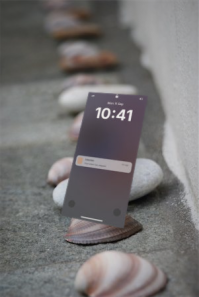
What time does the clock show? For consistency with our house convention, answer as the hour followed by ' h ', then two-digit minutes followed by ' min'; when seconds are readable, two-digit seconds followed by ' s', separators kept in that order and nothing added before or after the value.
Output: 10 h 41 min
